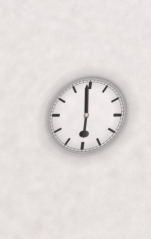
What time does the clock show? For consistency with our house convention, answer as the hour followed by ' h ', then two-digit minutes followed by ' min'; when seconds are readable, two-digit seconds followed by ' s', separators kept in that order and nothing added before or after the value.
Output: 5 h 59 min
